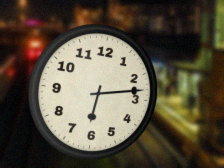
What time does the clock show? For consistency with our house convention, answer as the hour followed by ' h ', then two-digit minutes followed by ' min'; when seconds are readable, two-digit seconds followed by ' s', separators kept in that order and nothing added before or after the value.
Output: 6 h 13 min
